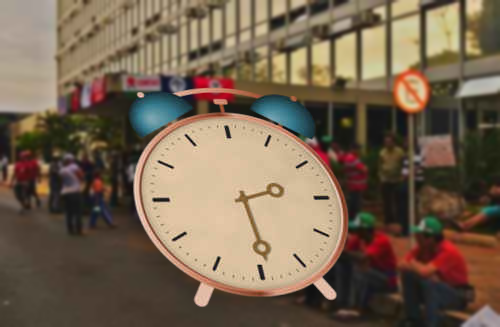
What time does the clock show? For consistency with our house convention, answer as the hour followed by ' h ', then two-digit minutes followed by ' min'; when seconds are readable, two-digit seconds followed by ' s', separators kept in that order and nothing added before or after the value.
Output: 2 h 29 min
